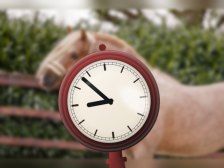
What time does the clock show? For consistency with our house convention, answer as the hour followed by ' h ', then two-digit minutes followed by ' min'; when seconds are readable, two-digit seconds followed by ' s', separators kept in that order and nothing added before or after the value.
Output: 8 h 53 min
